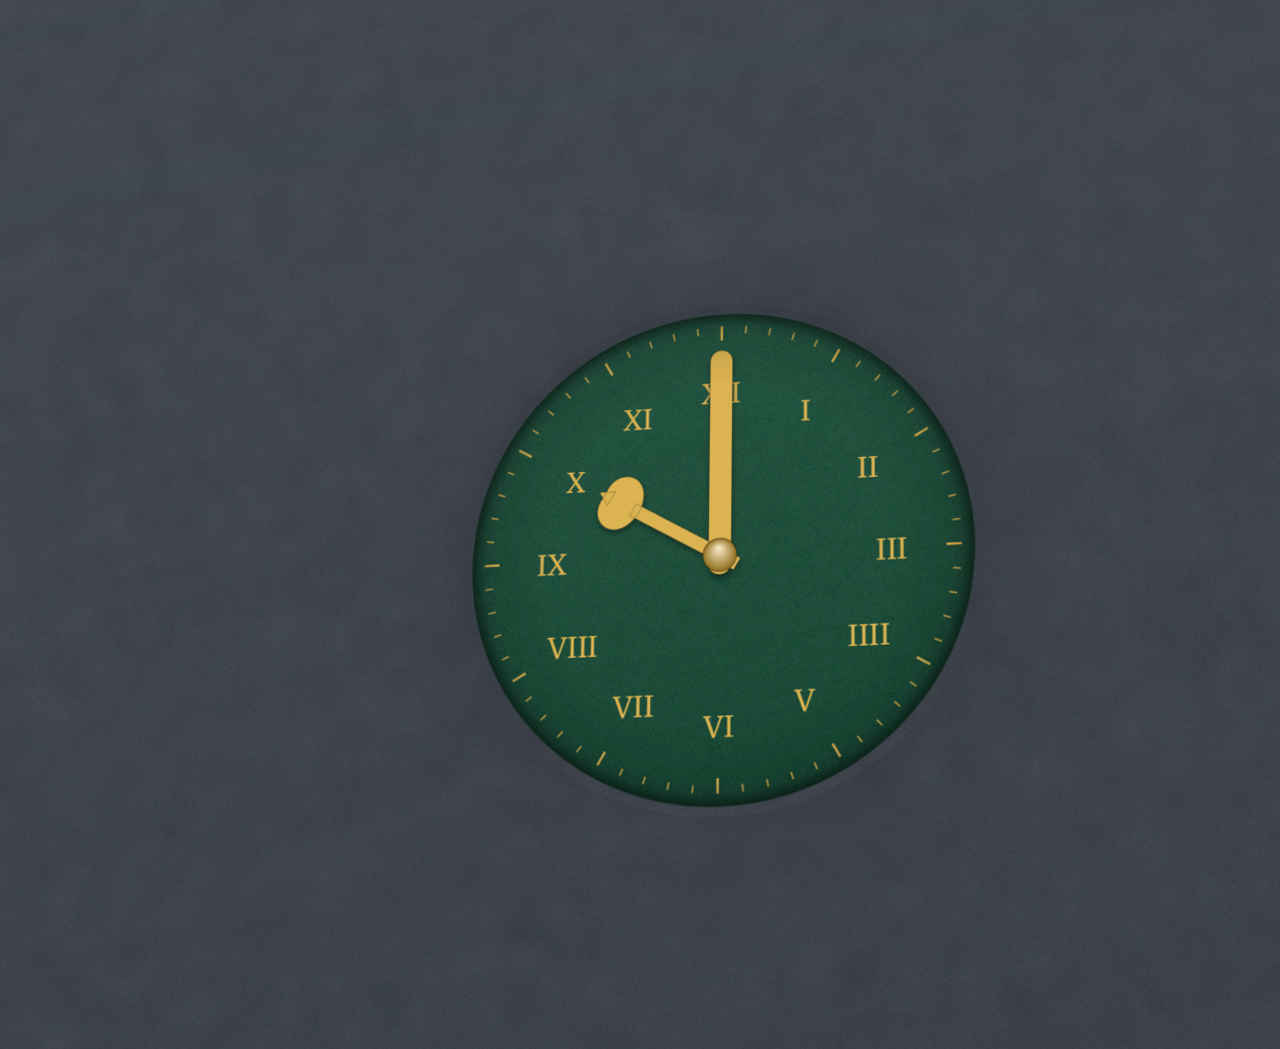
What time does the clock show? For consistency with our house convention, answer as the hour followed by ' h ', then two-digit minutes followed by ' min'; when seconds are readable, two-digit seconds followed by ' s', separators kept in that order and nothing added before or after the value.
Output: 10 h 00 min
